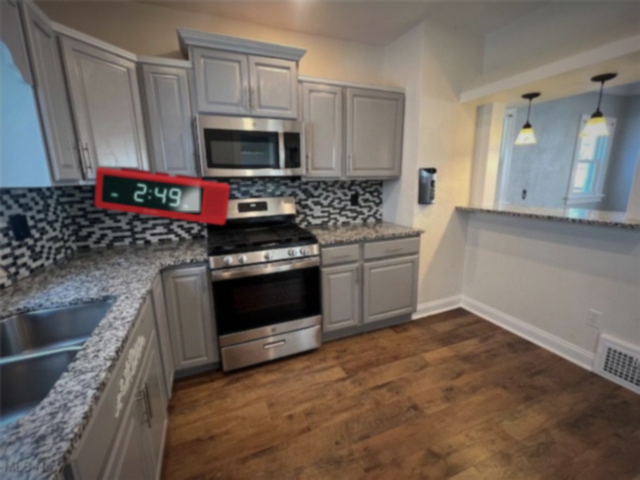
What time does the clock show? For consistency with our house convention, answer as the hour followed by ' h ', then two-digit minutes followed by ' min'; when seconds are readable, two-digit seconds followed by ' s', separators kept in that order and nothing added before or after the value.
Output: 2 h 49 min
